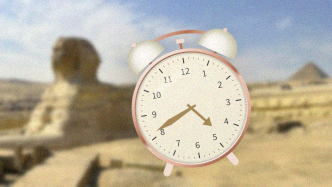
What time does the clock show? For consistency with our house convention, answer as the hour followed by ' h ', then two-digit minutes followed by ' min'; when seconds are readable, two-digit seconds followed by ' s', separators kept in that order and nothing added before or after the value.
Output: 4 h 41 min
